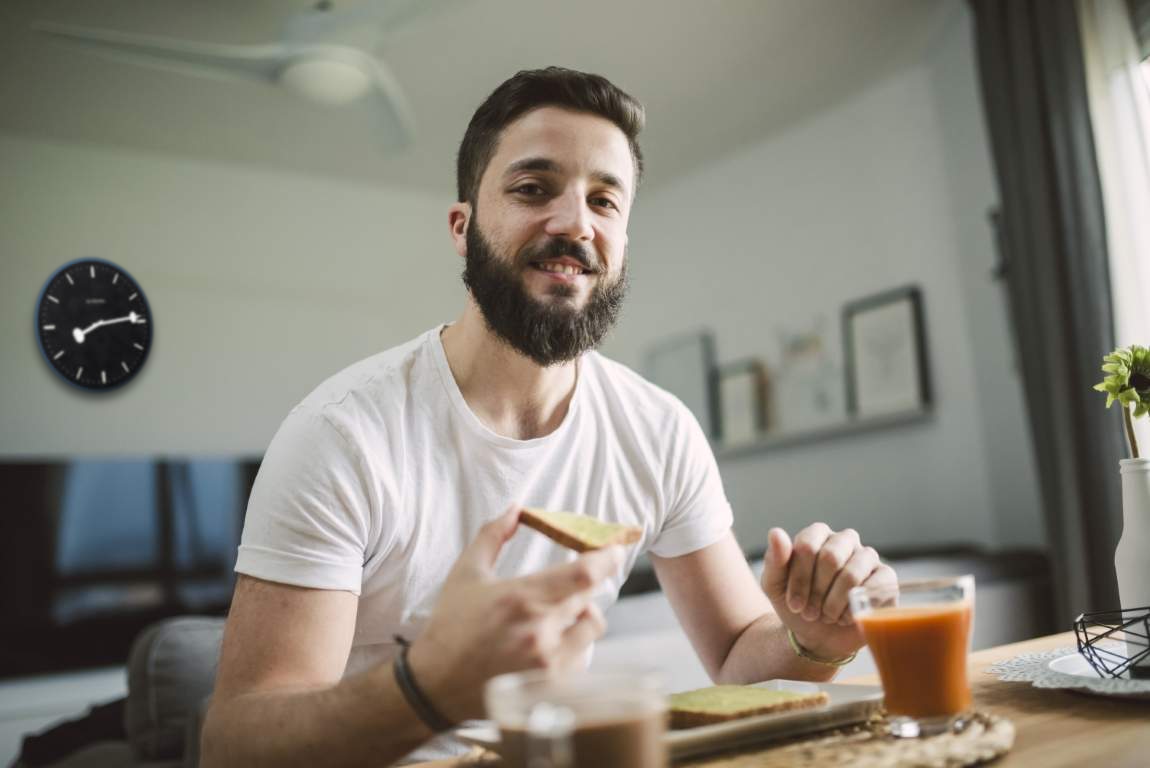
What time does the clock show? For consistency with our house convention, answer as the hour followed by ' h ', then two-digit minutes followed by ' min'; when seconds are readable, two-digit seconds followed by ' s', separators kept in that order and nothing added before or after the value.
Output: 8 h 14 min
